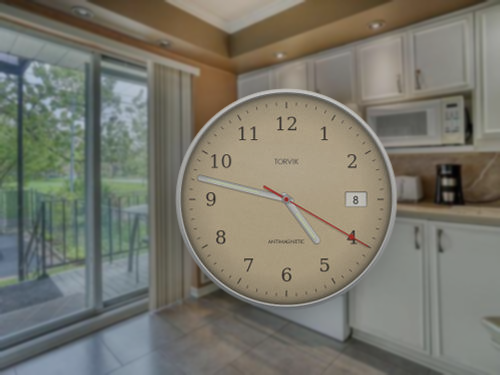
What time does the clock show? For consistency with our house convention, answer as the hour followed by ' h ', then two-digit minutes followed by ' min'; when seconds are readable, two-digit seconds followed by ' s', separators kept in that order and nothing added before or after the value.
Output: 4 h 47 min 20 s
